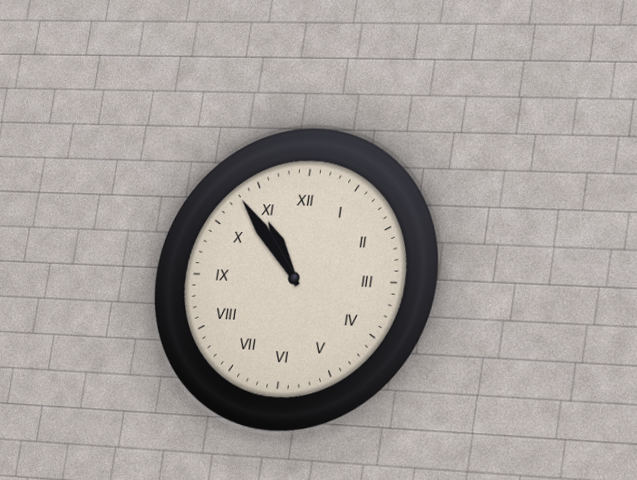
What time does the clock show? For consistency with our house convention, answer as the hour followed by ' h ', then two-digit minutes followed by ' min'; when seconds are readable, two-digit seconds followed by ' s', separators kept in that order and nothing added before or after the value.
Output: 10 h 53 min
